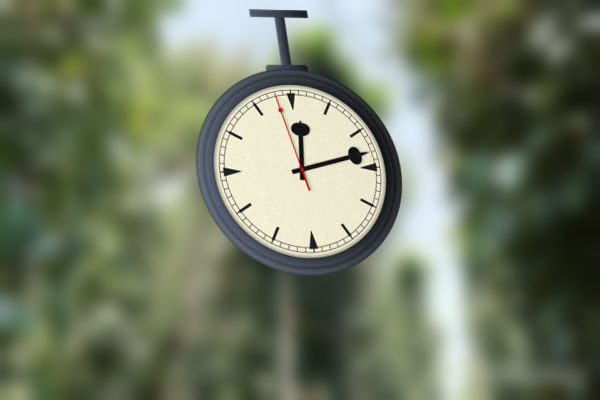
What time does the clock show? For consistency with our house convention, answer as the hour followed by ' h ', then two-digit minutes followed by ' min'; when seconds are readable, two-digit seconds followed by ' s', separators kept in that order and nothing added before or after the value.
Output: 12 h 12 min 58 s
